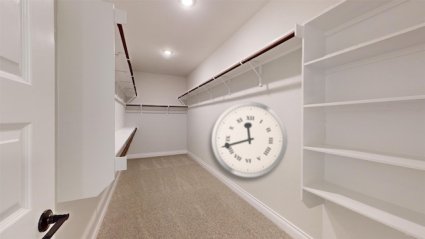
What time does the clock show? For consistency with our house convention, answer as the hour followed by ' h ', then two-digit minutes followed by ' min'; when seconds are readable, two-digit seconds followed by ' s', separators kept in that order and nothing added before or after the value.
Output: 11 h 42 min
